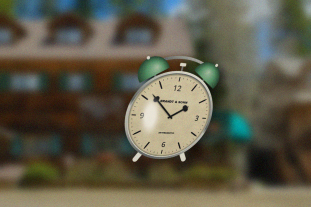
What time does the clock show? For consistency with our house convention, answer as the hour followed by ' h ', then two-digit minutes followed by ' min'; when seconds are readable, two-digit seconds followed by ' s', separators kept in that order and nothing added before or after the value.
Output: 1 h 52 min
